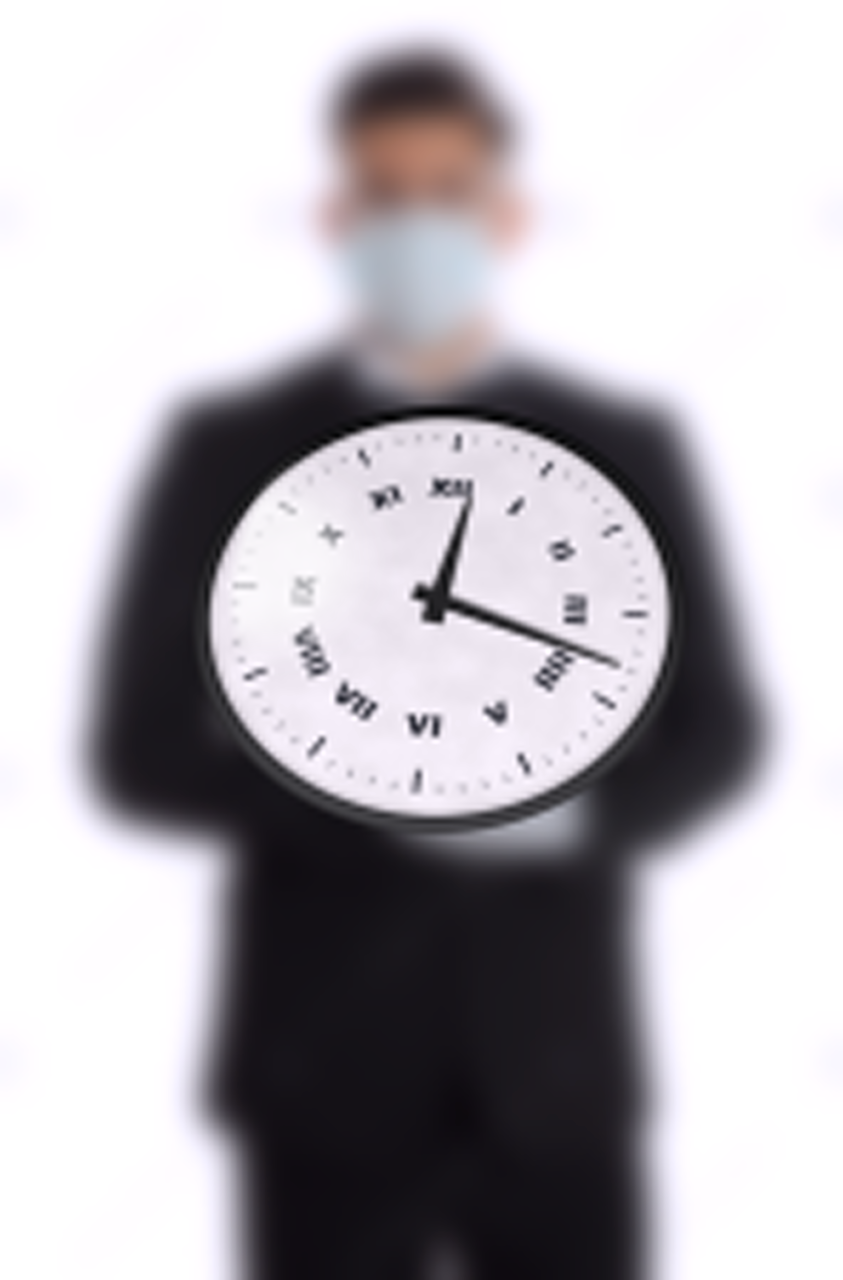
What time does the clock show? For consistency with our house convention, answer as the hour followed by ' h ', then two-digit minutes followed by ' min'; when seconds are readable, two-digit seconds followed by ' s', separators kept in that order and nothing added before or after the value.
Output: 12 h 18 min
